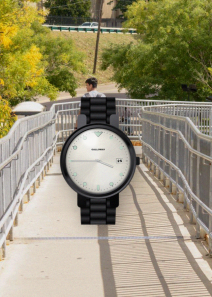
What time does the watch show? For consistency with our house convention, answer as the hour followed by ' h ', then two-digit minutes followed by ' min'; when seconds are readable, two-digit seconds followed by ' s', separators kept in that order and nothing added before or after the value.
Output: 3 h 45 min
